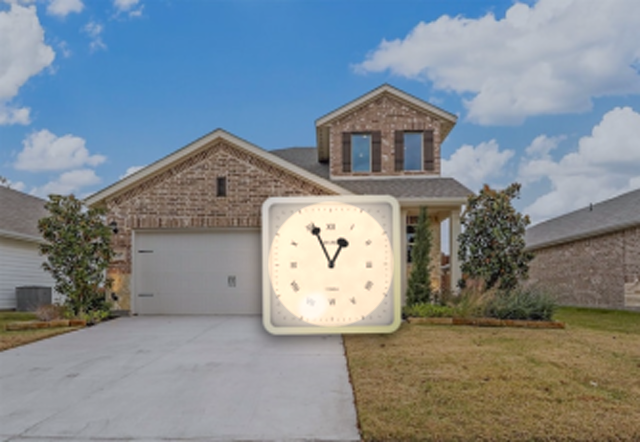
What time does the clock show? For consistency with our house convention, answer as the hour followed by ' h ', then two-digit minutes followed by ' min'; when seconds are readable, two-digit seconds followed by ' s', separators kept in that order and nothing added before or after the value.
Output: 12 h 56 min
